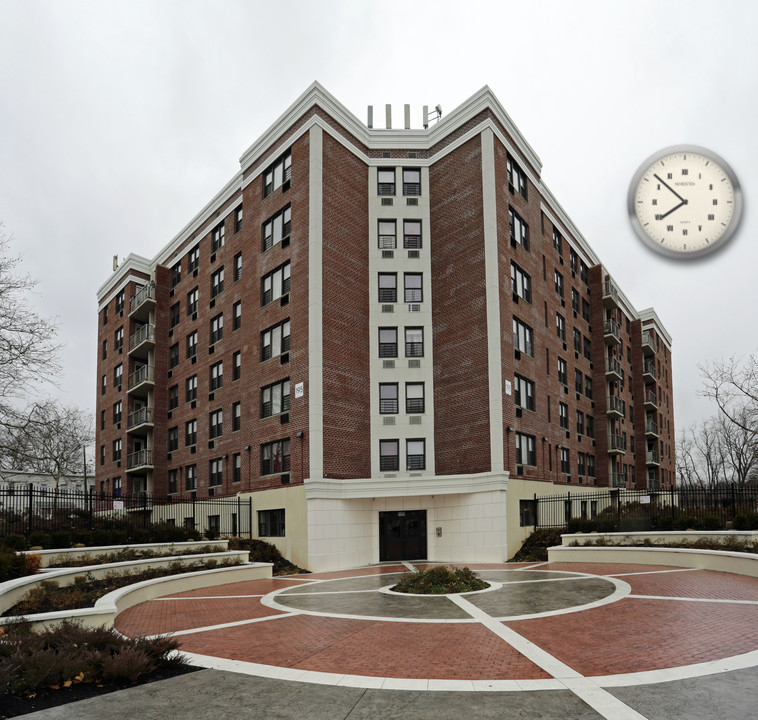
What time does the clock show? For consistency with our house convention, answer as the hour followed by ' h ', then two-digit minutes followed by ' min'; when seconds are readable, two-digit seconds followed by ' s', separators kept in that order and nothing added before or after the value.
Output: 7 h 52 min
